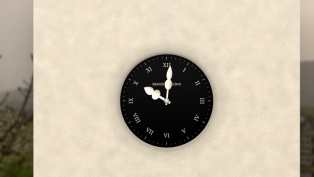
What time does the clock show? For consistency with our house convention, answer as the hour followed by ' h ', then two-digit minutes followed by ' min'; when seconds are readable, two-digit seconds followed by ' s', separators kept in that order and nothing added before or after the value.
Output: 10 h 01 min
